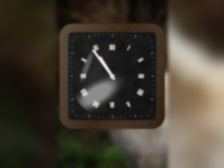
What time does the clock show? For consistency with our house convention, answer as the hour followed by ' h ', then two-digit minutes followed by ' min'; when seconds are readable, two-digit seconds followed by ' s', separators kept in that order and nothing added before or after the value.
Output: 10 h 54 min
